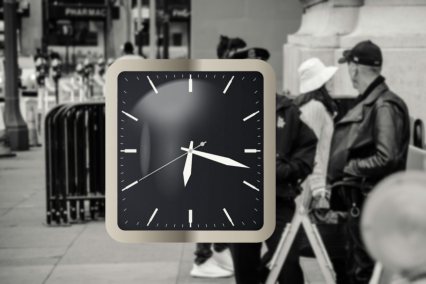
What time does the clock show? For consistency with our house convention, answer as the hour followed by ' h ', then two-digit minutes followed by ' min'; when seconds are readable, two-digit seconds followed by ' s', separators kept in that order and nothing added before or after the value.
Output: 6 h 17 min 40 s
